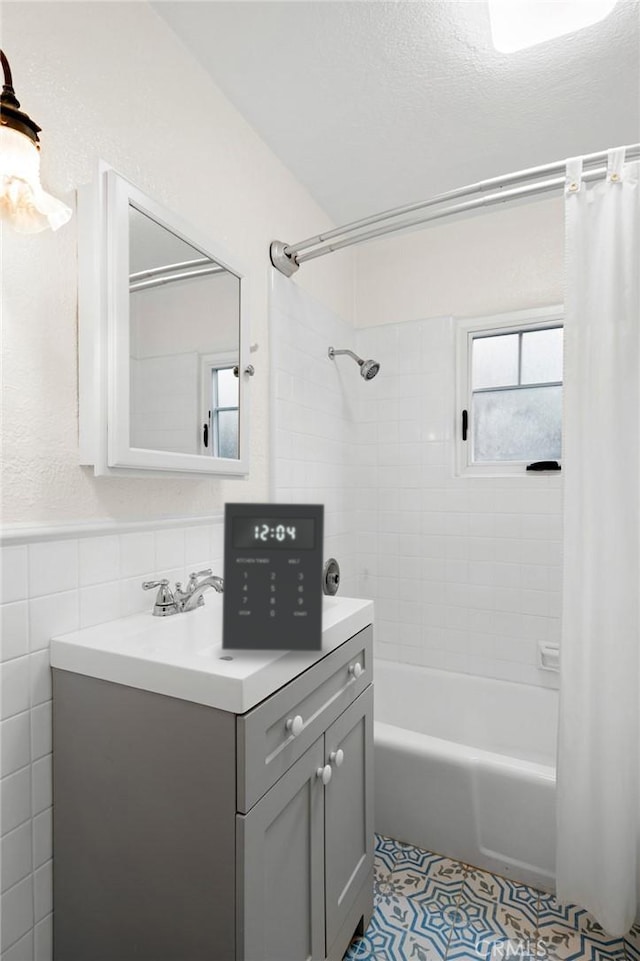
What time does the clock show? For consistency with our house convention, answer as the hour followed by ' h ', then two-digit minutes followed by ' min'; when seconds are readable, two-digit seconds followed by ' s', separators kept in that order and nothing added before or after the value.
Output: 12 h 04 min
